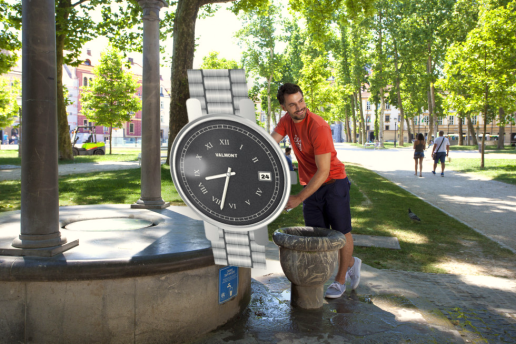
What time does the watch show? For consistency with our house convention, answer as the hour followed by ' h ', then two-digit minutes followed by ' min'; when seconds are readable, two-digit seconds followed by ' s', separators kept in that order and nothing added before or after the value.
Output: 8 h 33 min
